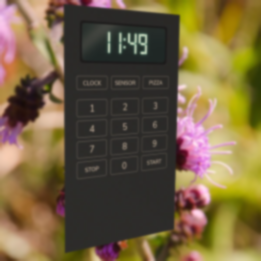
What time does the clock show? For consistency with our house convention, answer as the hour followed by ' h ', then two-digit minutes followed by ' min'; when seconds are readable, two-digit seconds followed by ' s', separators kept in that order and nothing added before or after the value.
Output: 11 h 49 min
